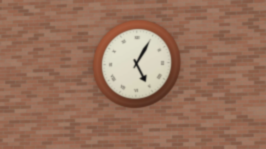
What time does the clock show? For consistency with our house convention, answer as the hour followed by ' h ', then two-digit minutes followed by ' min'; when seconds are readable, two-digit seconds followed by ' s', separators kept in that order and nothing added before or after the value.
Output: 5 h 05 min
